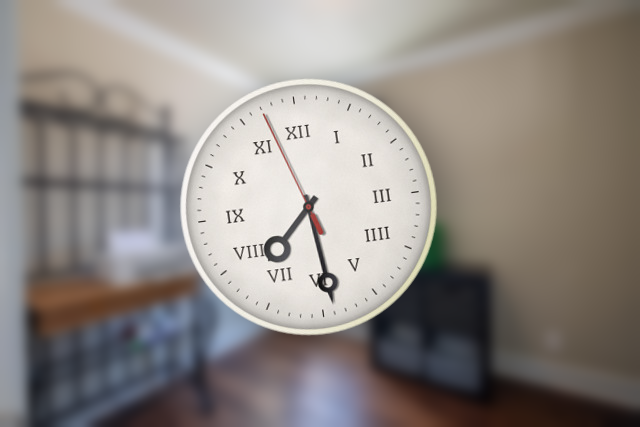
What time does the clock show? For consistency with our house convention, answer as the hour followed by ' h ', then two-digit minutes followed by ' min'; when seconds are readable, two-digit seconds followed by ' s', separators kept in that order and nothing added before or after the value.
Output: 7 h 28 min 57 s
